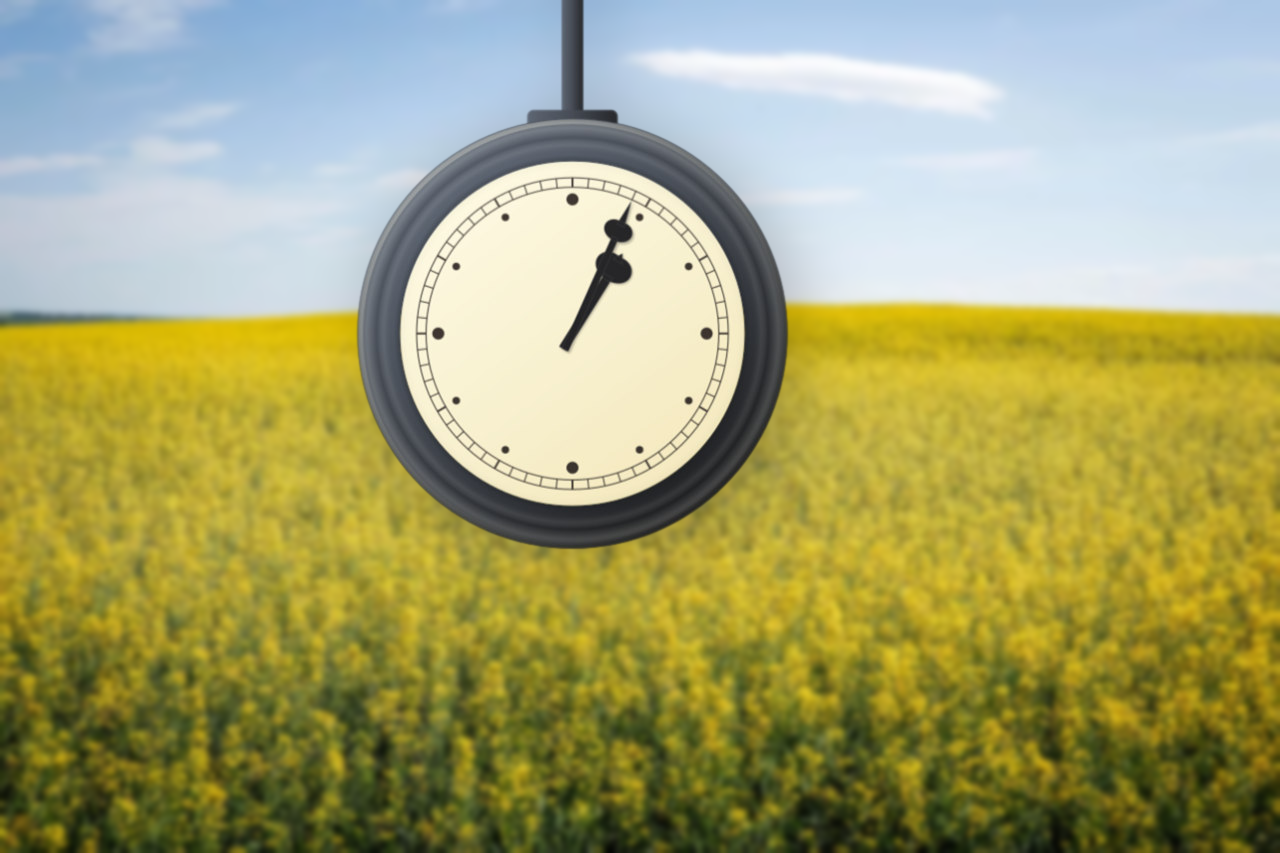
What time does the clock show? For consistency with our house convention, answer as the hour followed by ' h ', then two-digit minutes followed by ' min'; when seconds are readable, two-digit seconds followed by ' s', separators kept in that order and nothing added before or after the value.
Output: 1 h 04 min
